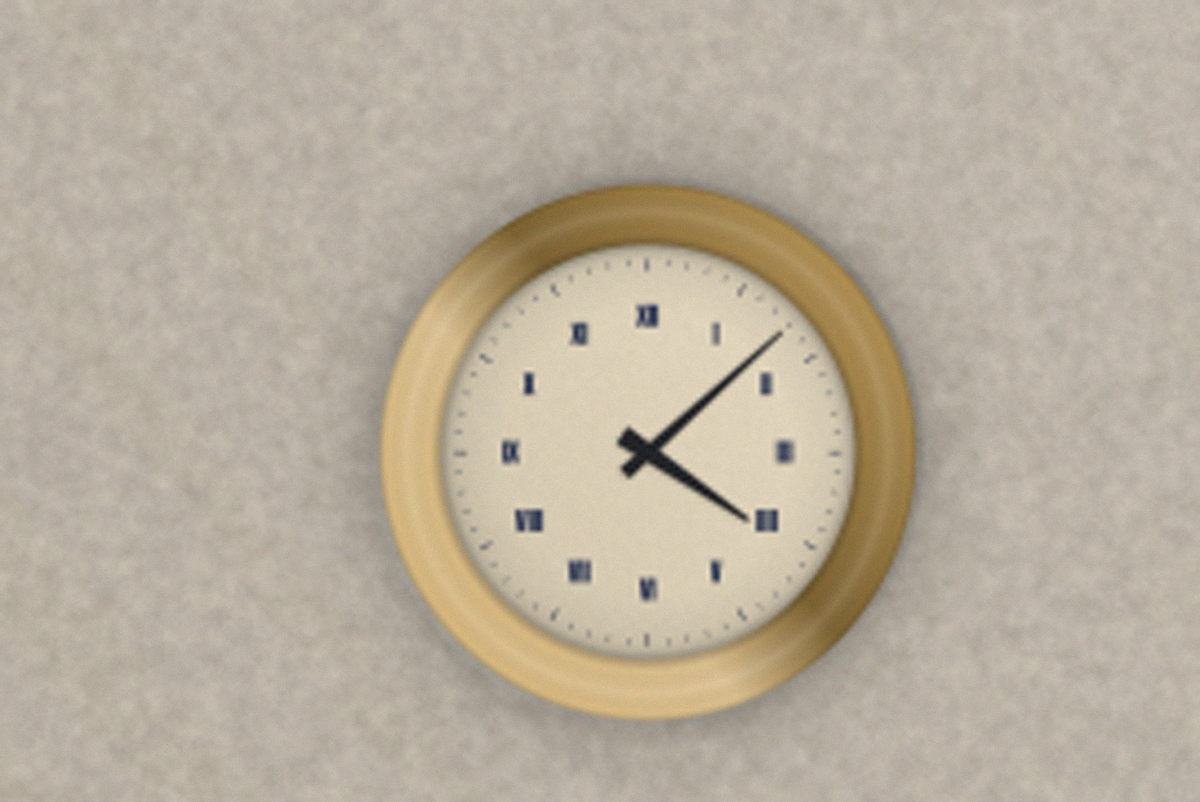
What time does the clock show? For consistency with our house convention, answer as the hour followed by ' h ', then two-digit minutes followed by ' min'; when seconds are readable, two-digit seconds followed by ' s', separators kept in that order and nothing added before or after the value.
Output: 4 h 08 min
